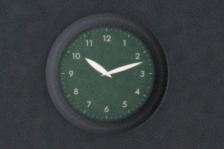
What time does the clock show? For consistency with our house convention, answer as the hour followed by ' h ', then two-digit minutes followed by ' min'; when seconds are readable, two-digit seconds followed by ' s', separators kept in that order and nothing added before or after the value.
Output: 10 h 12 min
